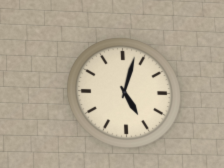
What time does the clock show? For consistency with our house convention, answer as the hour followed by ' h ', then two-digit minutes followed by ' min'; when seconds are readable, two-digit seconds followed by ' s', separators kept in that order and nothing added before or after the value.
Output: 5 h 03 min
